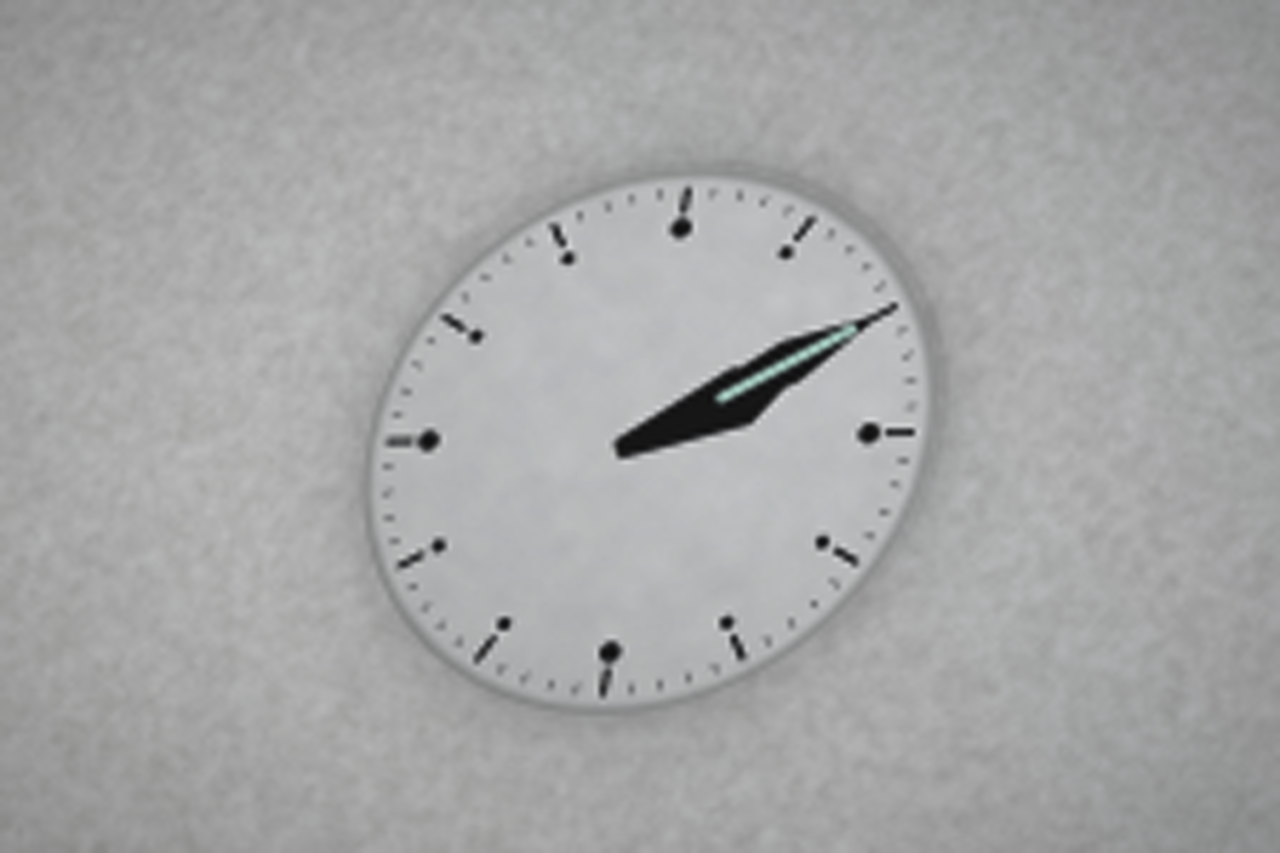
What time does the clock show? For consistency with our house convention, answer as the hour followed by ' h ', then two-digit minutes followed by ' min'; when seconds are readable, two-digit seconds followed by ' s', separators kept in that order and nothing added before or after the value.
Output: 2 h 10 min
